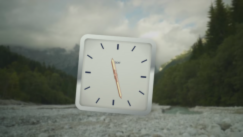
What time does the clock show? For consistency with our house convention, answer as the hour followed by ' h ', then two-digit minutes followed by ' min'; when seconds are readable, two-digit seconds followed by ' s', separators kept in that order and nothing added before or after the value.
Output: 11 h 27 min
